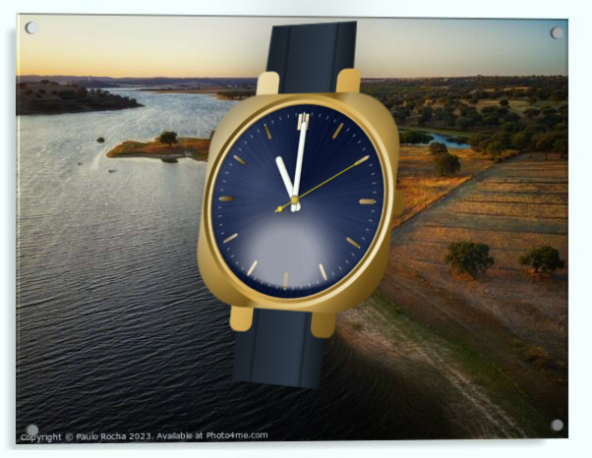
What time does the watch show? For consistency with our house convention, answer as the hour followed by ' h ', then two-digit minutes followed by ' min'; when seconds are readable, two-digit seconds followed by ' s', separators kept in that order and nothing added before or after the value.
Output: 11 h 00 min 10 s
